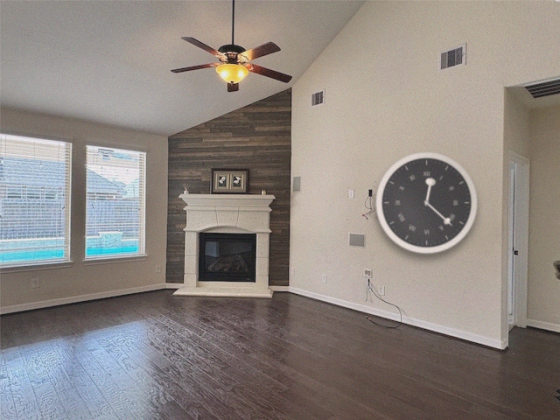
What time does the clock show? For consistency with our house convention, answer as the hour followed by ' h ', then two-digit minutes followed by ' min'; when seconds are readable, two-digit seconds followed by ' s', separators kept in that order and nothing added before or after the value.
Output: 12 h 22 min
